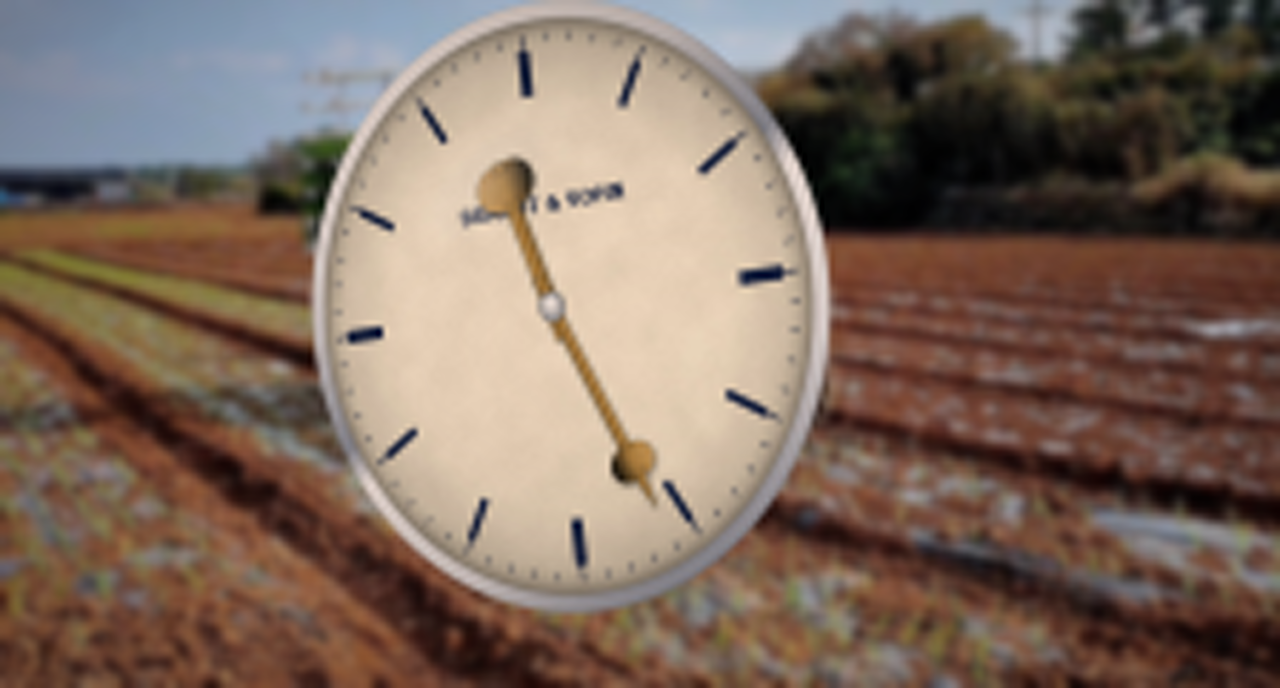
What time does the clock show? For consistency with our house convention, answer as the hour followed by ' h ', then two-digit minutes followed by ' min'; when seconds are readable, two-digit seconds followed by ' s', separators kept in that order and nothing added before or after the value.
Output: 11 h 26 min
